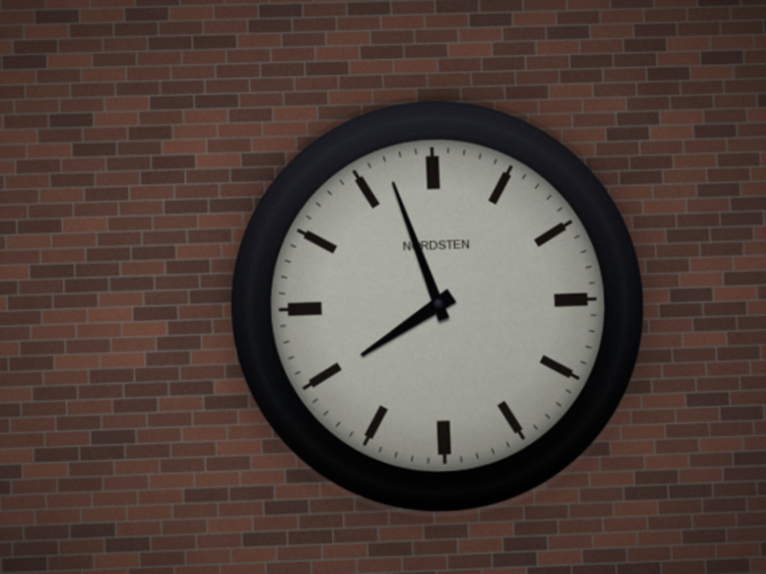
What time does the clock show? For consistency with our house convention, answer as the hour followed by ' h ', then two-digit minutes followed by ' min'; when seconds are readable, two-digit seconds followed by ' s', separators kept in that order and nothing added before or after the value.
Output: 7 h 57 min
